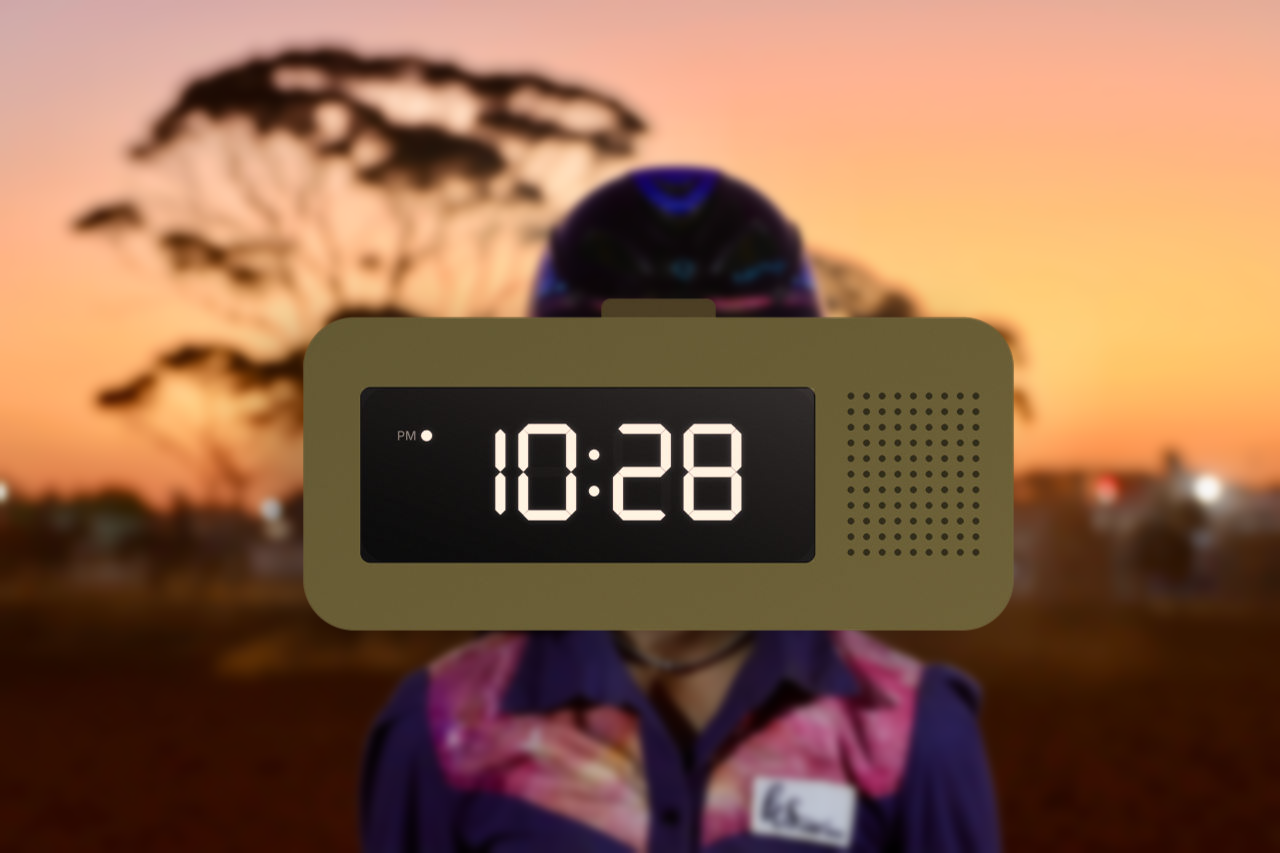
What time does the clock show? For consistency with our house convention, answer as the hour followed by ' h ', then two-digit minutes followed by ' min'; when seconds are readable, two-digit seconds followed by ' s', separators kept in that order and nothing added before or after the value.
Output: 10 h 28 min
